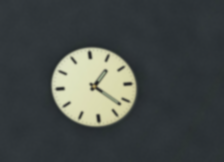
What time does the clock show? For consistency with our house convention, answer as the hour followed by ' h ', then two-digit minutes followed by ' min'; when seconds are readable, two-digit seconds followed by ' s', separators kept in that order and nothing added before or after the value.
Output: 1 h 22 min
